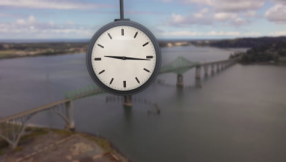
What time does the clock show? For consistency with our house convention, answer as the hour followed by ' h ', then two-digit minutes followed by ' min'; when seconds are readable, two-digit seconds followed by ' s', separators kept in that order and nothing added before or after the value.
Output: 9 h 16 min
